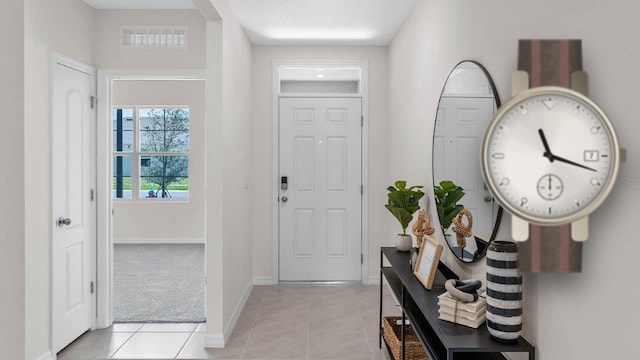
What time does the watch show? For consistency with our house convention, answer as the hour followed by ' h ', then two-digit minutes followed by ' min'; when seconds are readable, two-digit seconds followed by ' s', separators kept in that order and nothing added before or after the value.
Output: 11 h 18 min
